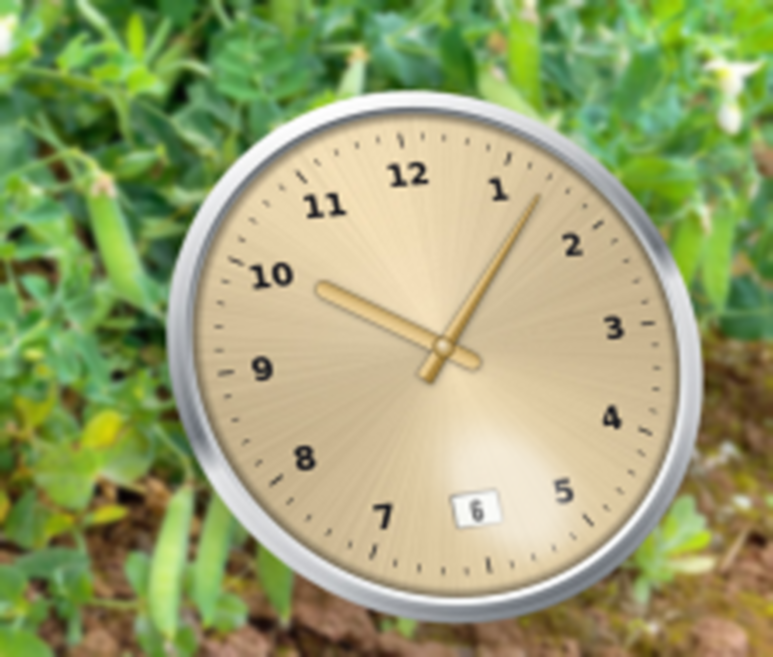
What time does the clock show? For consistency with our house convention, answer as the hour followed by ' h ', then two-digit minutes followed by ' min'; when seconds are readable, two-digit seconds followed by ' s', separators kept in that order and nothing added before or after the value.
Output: 10 h 07 min
